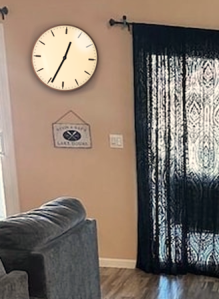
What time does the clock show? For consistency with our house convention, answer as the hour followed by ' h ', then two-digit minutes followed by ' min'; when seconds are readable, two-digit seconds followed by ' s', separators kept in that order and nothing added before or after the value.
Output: 12 h 34 min
